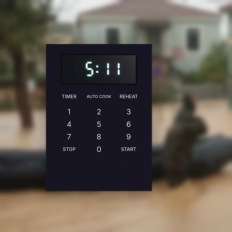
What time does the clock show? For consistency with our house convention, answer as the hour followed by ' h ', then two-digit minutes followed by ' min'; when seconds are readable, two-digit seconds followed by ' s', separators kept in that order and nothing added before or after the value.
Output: 5 h 11 min
